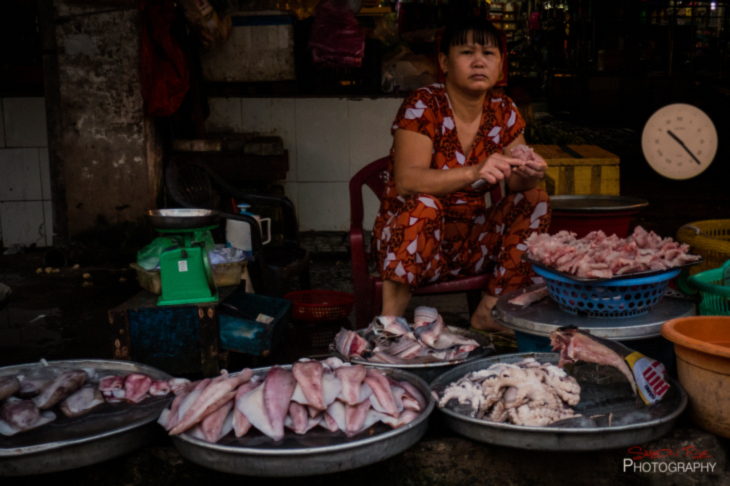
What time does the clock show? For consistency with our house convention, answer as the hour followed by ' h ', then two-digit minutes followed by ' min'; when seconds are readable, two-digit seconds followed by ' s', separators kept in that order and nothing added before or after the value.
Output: 10 h 23 min
